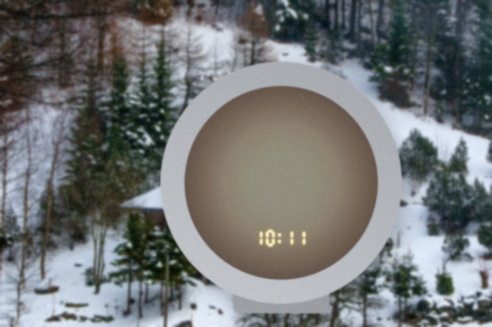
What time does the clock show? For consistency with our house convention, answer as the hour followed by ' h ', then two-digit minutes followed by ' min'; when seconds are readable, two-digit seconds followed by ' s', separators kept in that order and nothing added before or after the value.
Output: 10 h 11 min
